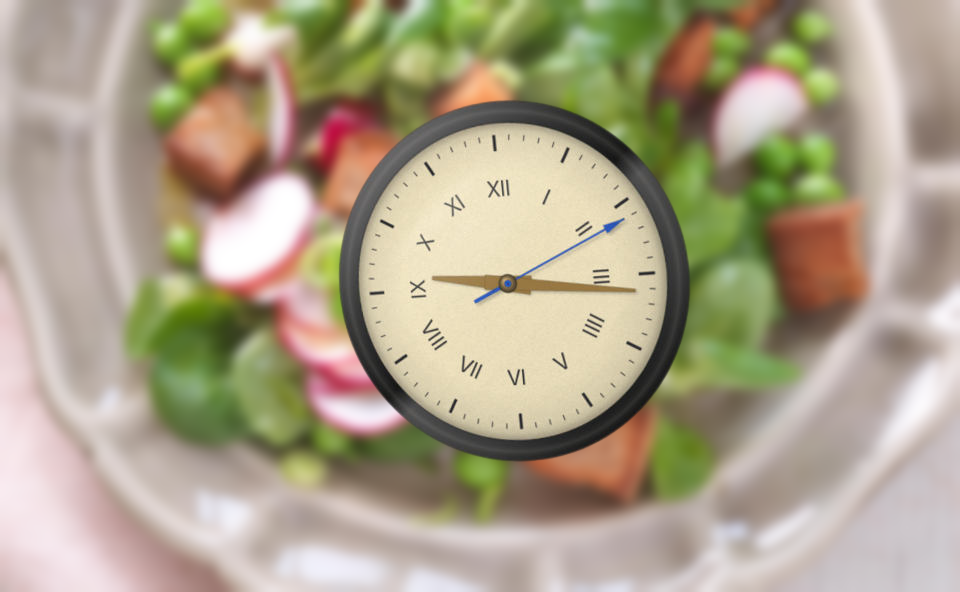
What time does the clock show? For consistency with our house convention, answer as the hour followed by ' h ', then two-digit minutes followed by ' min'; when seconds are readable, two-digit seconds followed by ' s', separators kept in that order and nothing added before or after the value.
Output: 9 h 16 min 11 s
